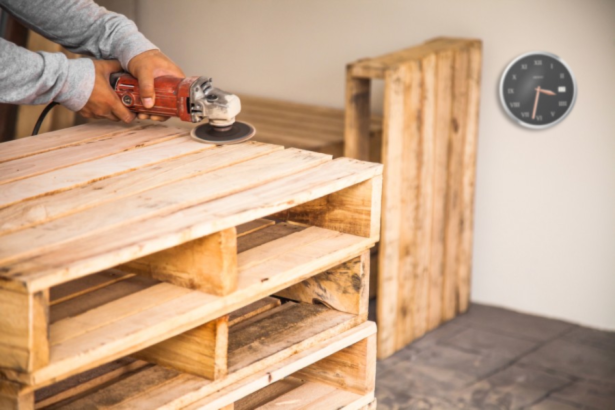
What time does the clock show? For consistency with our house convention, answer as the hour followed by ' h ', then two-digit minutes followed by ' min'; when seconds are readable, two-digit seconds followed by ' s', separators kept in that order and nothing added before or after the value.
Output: 3 h 32 min
